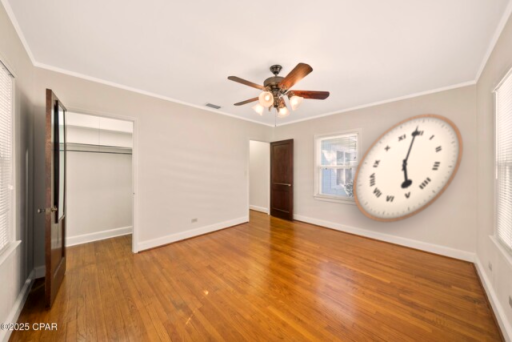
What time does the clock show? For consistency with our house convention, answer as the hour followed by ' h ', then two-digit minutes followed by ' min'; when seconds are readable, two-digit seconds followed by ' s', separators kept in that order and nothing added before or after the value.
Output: 4 h 59 min
